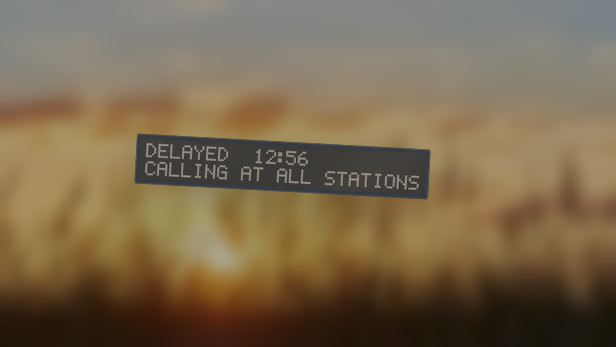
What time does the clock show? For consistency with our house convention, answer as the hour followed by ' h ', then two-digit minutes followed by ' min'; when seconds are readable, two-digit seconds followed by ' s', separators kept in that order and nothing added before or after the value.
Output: 12 h 56 min
